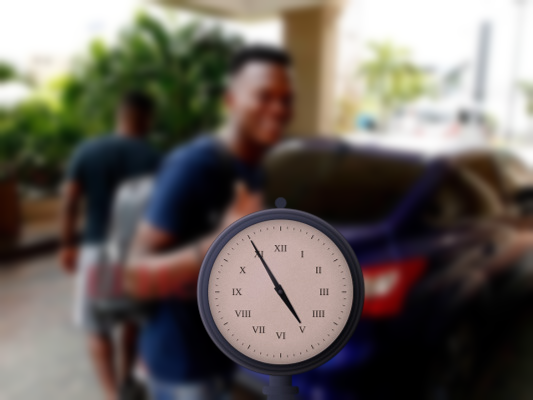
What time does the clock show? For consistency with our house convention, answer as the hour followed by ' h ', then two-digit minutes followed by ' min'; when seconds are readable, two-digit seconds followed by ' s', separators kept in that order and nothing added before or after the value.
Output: 4 h 55 min
